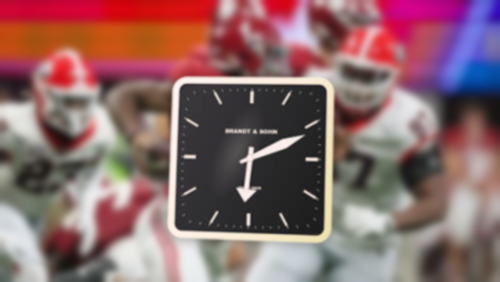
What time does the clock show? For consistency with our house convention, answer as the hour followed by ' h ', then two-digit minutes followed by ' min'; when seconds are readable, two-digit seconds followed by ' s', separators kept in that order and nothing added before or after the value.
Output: 6 h 11 min
